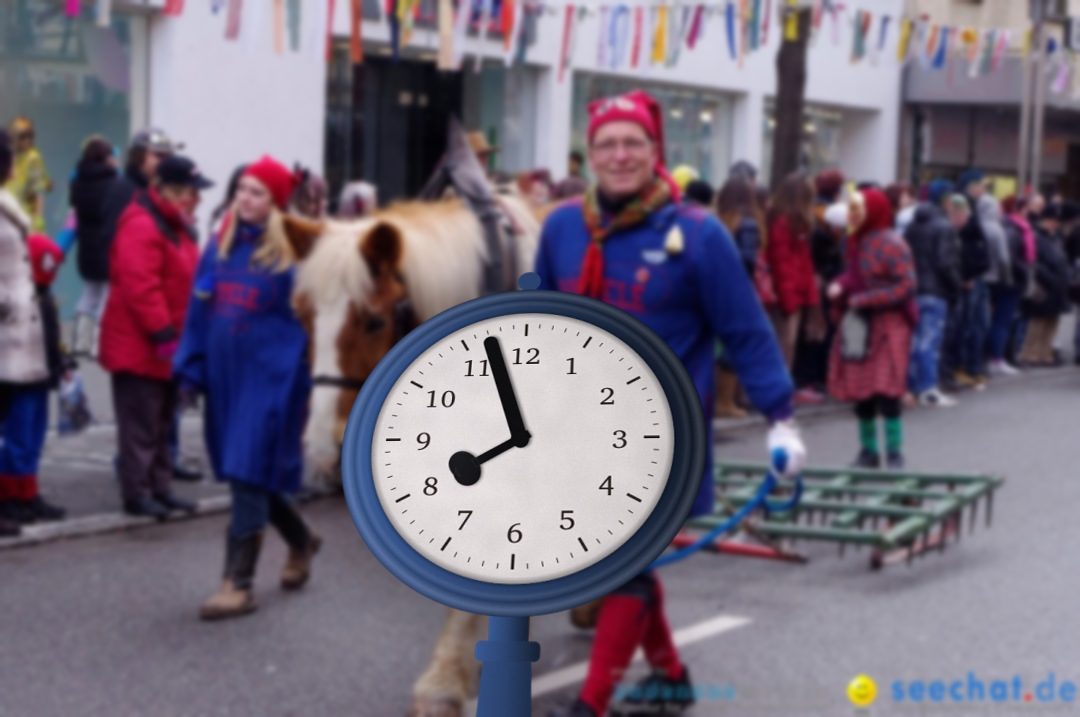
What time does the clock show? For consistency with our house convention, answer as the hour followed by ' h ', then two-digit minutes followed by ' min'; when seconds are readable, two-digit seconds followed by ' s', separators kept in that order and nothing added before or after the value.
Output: 7 h 57 min
